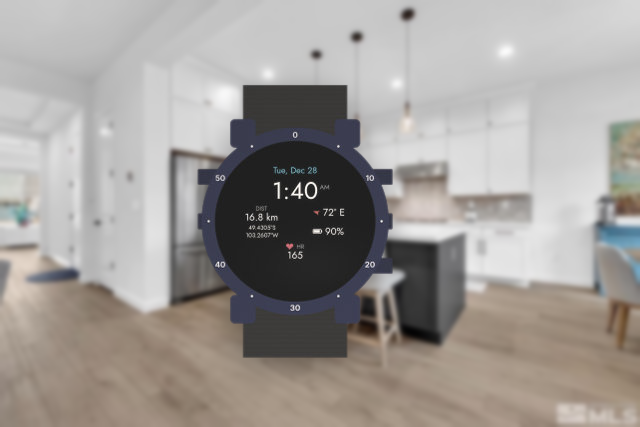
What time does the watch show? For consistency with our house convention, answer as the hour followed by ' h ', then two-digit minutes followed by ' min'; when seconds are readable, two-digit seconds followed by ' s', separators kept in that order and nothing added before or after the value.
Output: 1 h 40 min
